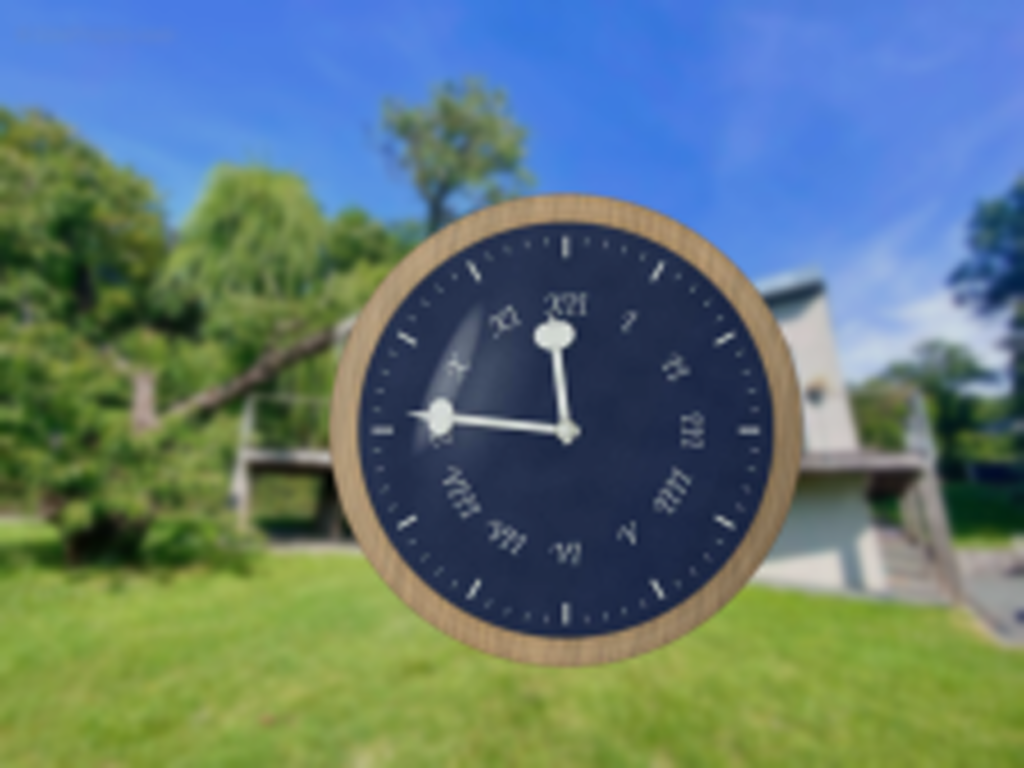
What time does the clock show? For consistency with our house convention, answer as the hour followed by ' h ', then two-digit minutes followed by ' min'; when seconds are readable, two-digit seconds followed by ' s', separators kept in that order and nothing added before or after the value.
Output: 11 h 46 min
